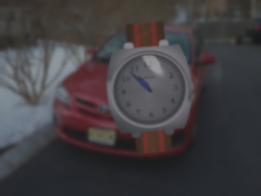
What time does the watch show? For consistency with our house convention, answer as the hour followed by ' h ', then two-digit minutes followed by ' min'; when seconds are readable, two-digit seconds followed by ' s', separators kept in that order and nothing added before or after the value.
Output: 10 h 53 min
